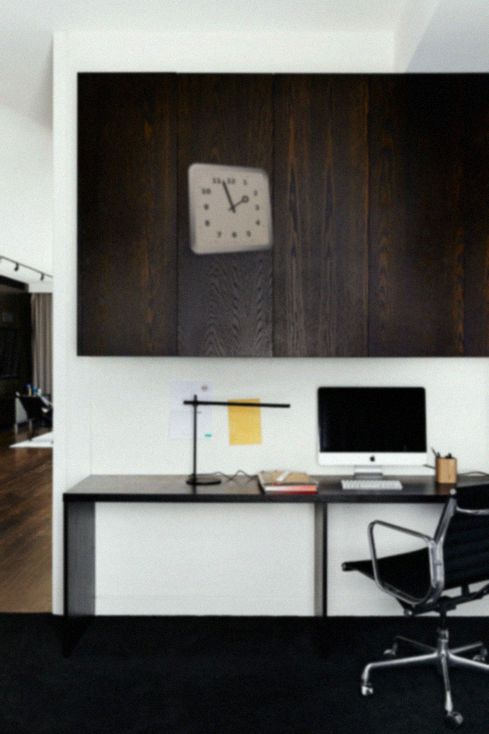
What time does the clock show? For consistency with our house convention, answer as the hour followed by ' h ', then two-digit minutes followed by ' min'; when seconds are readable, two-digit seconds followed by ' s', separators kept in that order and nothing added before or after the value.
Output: 1 h 57 min
